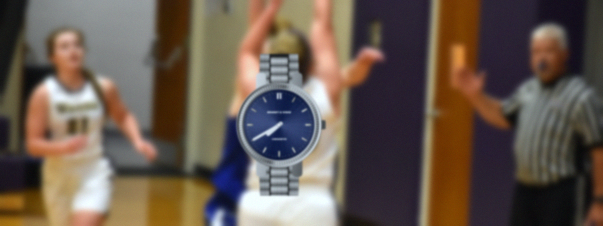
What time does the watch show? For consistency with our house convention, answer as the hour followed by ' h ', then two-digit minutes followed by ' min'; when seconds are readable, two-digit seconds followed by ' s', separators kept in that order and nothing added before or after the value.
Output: 7 h 40 min
